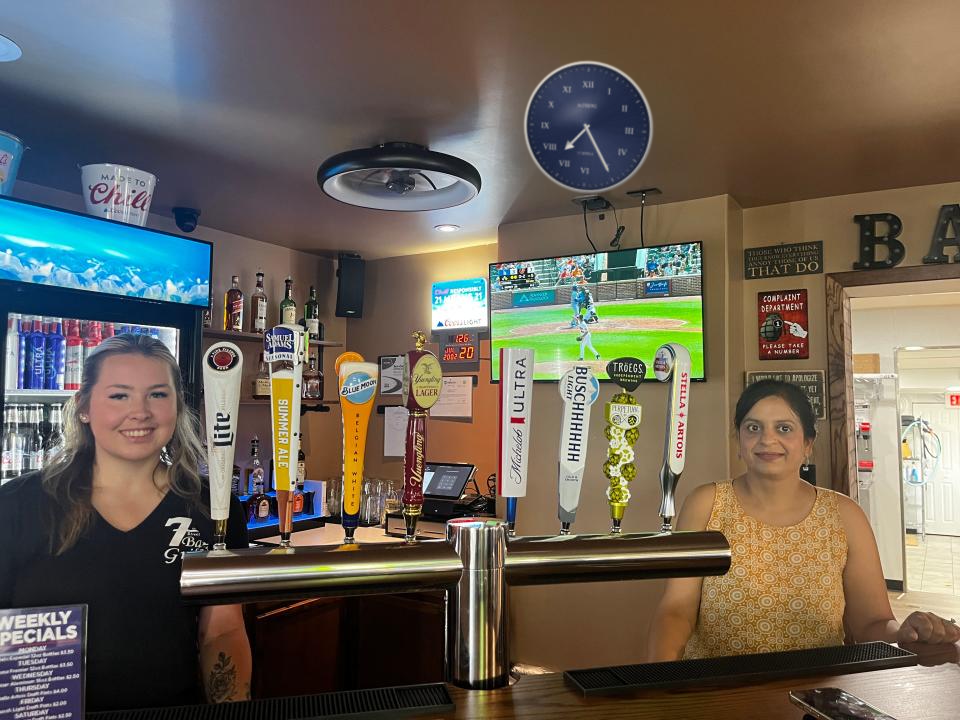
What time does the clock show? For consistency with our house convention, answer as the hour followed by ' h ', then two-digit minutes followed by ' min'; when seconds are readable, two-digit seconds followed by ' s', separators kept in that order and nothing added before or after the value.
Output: 7 h 25 min
